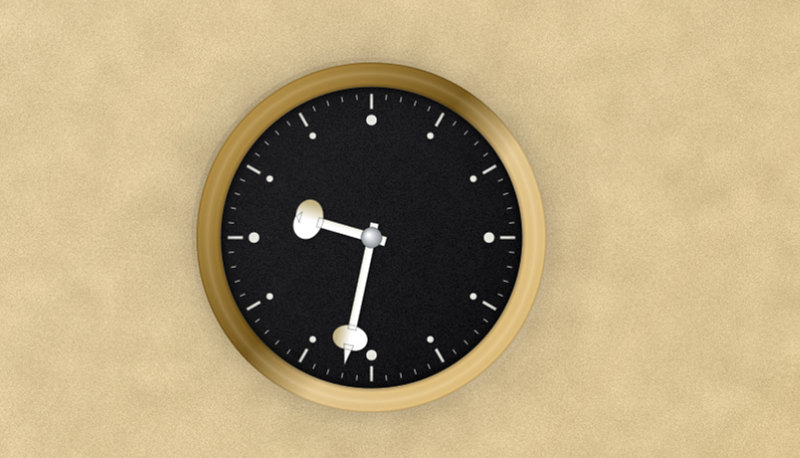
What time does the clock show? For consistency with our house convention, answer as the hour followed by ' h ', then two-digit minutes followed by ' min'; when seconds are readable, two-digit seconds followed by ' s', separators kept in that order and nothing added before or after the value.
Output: 9 h 32 min
